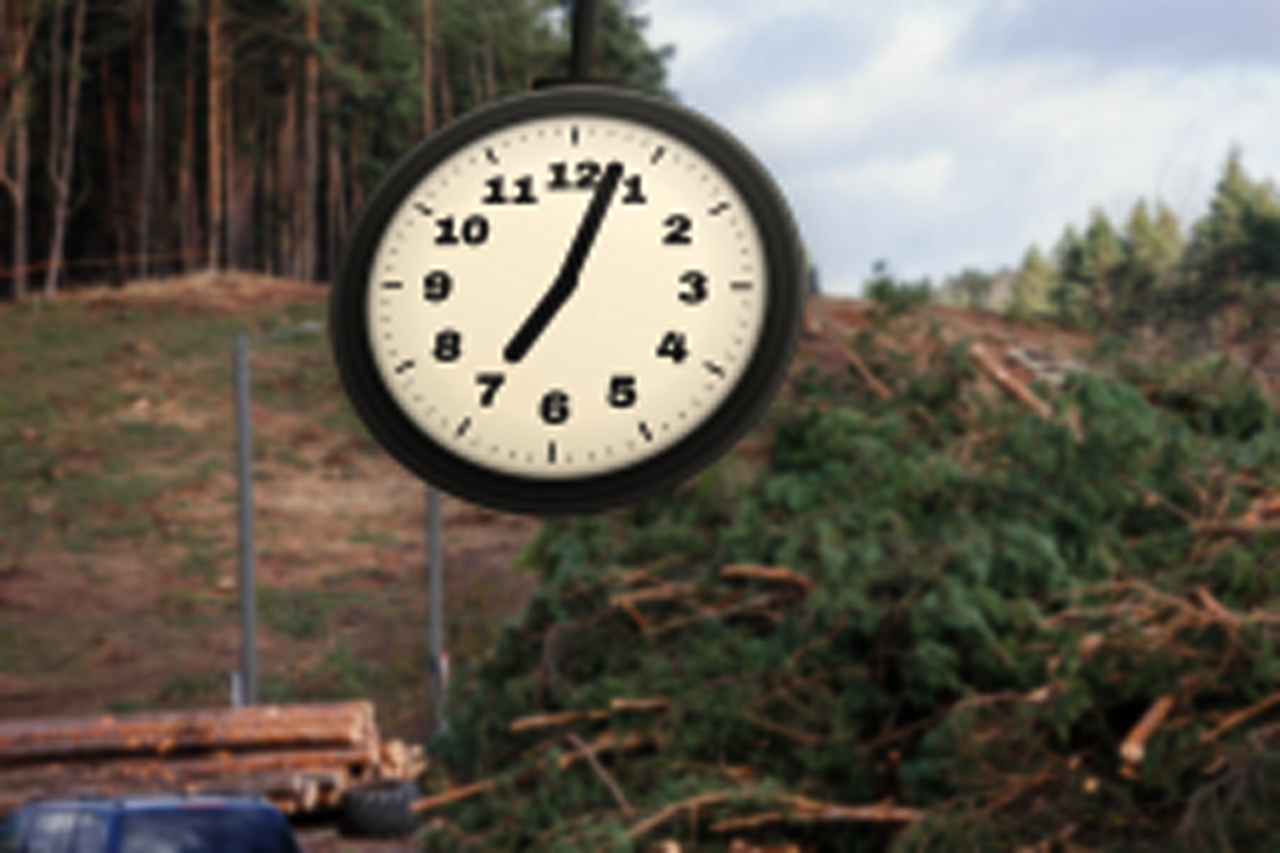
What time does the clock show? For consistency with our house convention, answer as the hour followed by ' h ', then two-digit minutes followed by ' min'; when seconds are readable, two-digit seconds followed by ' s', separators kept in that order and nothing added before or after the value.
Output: 7 h 03 min
